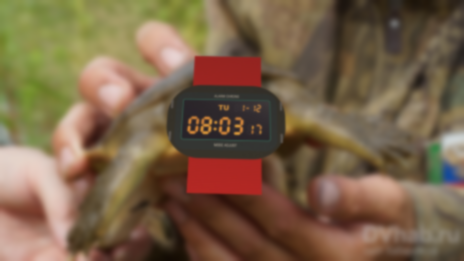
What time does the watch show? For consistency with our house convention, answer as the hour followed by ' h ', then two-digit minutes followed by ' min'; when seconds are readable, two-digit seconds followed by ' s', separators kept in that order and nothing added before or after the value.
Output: 8 h 03 min 17 s
